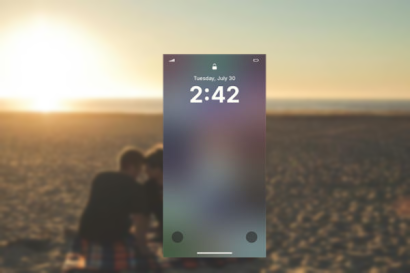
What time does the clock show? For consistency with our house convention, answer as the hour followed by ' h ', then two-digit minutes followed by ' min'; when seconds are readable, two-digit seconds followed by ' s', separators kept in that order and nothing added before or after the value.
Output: 2 h 42 min
